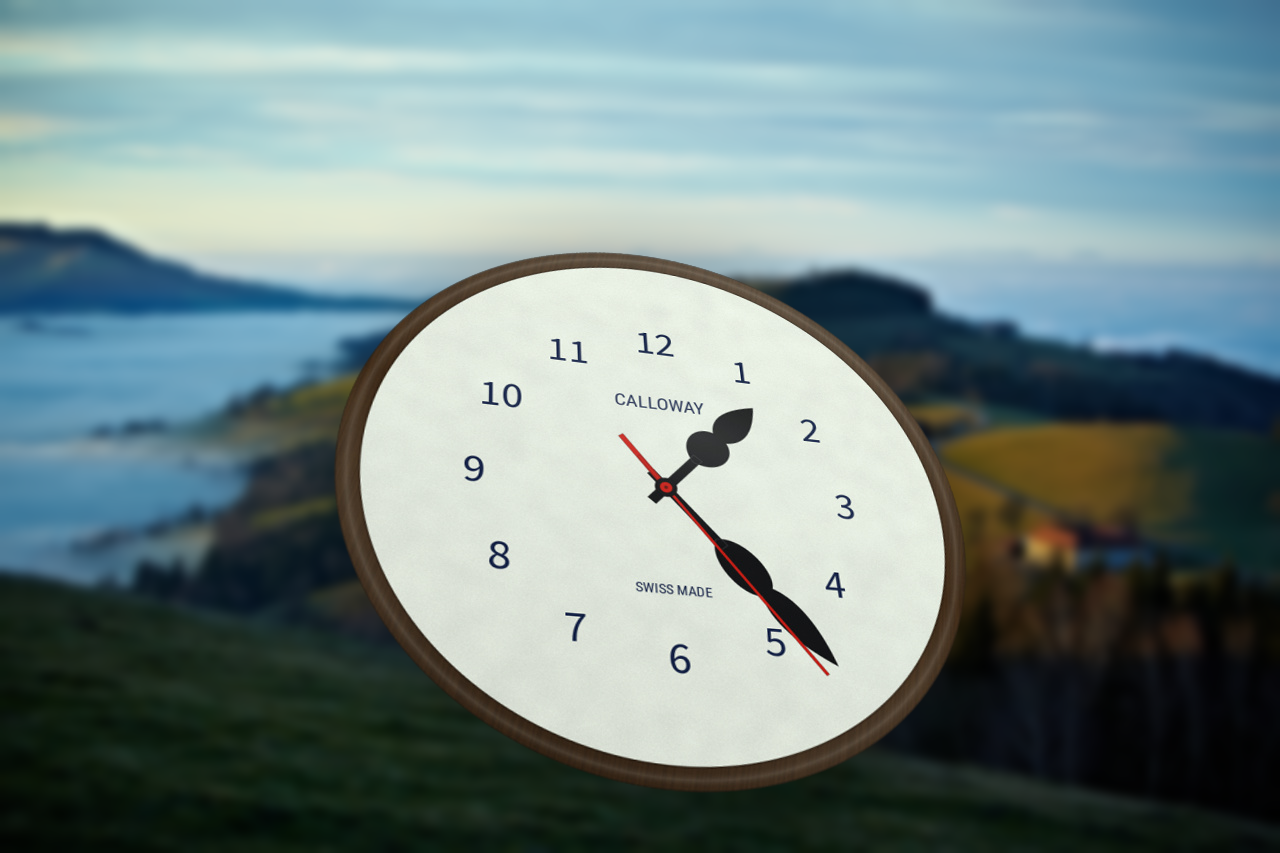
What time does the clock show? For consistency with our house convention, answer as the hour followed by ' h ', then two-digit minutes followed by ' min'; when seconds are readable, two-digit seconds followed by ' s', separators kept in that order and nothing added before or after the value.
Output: 1 h 23 min 24 s
